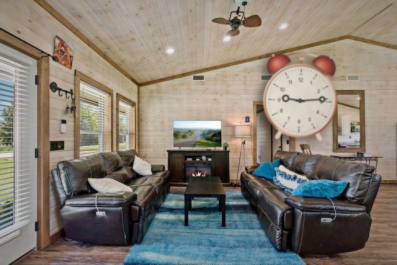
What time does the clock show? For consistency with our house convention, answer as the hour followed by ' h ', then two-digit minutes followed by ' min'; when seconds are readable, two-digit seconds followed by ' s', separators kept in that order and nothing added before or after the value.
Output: 9 h 14 min
